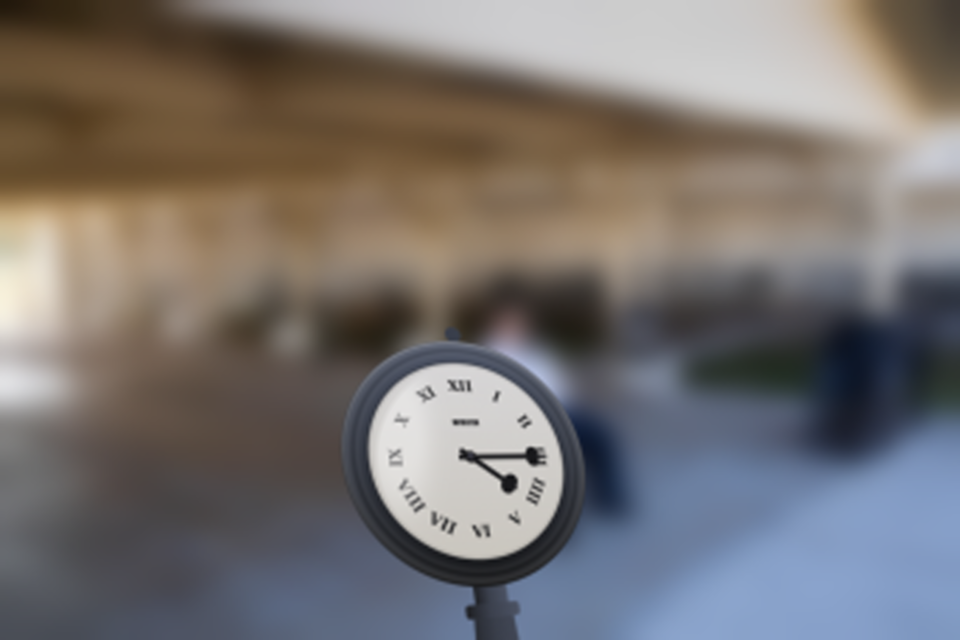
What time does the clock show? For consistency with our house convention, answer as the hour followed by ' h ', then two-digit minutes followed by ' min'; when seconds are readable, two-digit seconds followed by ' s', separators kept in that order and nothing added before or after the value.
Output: 4 h 15 min
